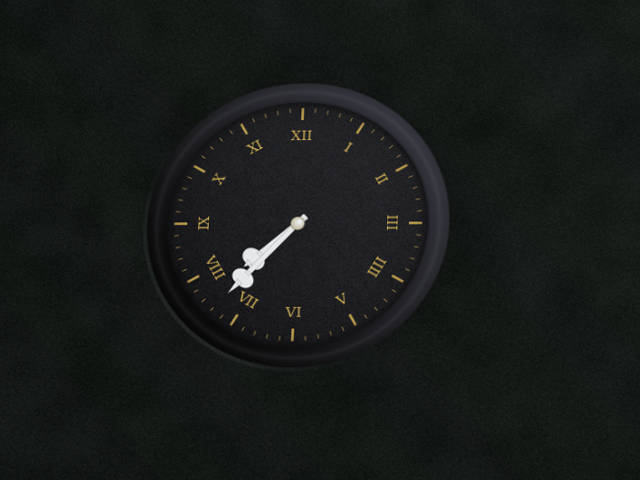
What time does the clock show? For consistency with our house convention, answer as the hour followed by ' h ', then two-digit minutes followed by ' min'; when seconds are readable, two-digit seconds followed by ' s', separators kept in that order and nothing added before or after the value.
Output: 7 h 37 min
